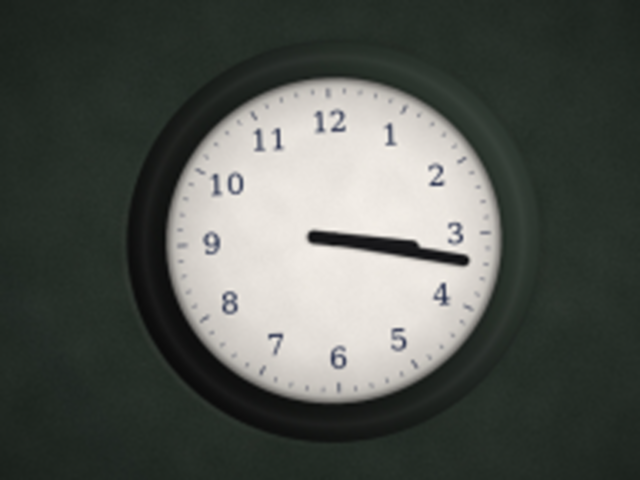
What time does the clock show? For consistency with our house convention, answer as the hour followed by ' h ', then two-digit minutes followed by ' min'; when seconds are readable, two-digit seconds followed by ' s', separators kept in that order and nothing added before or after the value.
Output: 3 h 17 min
